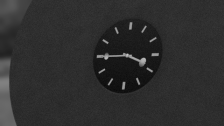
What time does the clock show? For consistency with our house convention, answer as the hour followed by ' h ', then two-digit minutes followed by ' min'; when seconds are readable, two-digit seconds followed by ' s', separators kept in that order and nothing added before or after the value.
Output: 3 h 45 min
